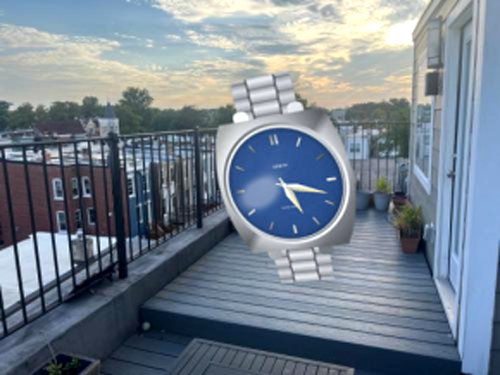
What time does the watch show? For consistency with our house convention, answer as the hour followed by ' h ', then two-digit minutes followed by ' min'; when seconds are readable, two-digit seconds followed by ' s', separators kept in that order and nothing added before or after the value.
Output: 5 h 18 min
